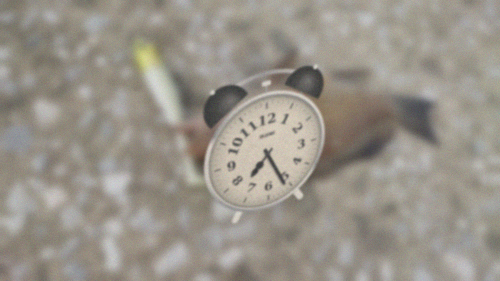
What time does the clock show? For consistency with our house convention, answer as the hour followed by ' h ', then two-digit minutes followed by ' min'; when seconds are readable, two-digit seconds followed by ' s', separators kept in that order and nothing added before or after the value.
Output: 7 h 26 min
